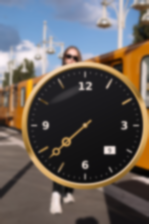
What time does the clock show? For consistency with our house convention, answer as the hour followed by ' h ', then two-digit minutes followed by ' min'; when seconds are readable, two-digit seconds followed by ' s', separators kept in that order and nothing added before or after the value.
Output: 7 h 38 min
